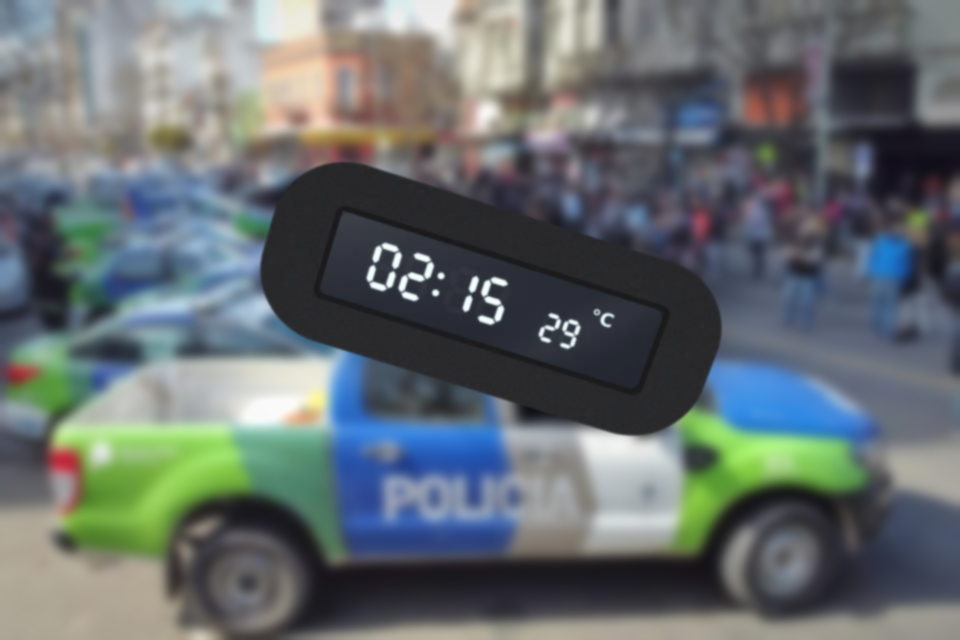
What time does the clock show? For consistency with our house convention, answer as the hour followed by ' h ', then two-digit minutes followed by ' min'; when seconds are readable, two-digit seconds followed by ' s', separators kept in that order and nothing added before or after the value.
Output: 2 h 15 min
